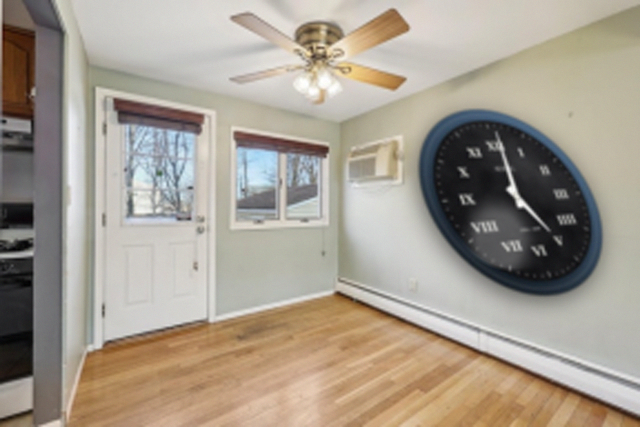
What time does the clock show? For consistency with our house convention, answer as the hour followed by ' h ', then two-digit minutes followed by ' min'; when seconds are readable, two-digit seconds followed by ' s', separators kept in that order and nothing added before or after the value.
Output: 5 h 01 min
